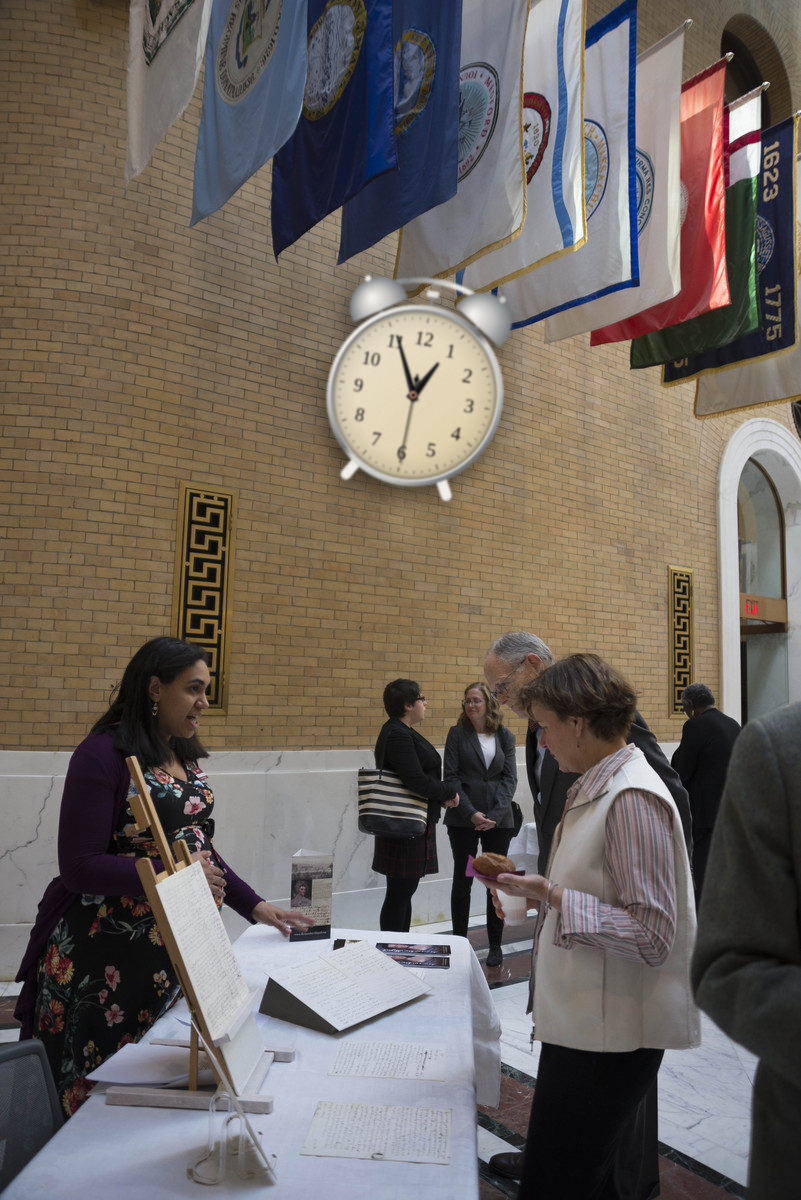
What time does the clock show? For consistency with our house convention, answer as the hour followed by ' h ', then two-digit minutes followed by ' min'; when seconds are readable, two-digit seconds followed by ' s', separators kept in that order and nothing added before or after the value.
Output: 12 h 55 min 30 s
